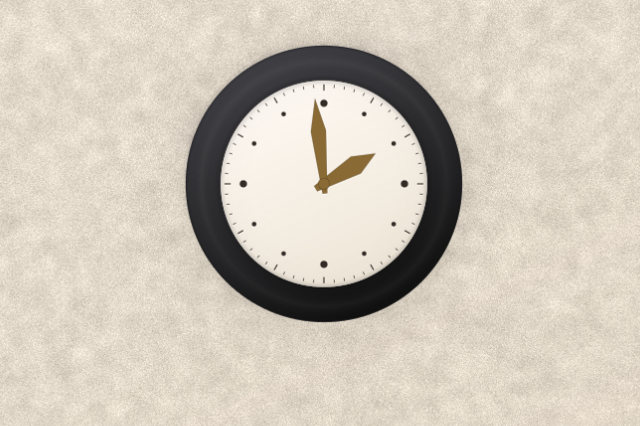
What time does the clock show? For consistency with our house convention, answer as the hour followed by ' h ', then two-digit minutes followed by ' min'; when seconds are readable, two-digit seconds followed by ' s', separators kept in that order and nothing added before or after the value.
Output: 1 h 59 min
